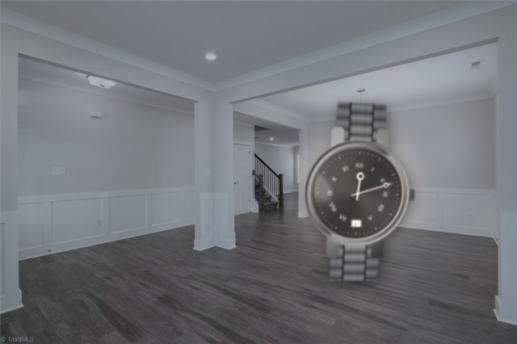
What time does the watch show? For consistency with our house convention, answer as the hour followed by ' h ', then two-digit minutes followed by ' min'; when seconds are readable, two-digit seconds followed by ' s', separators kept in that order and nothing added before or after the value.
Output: 12 h 12 min
